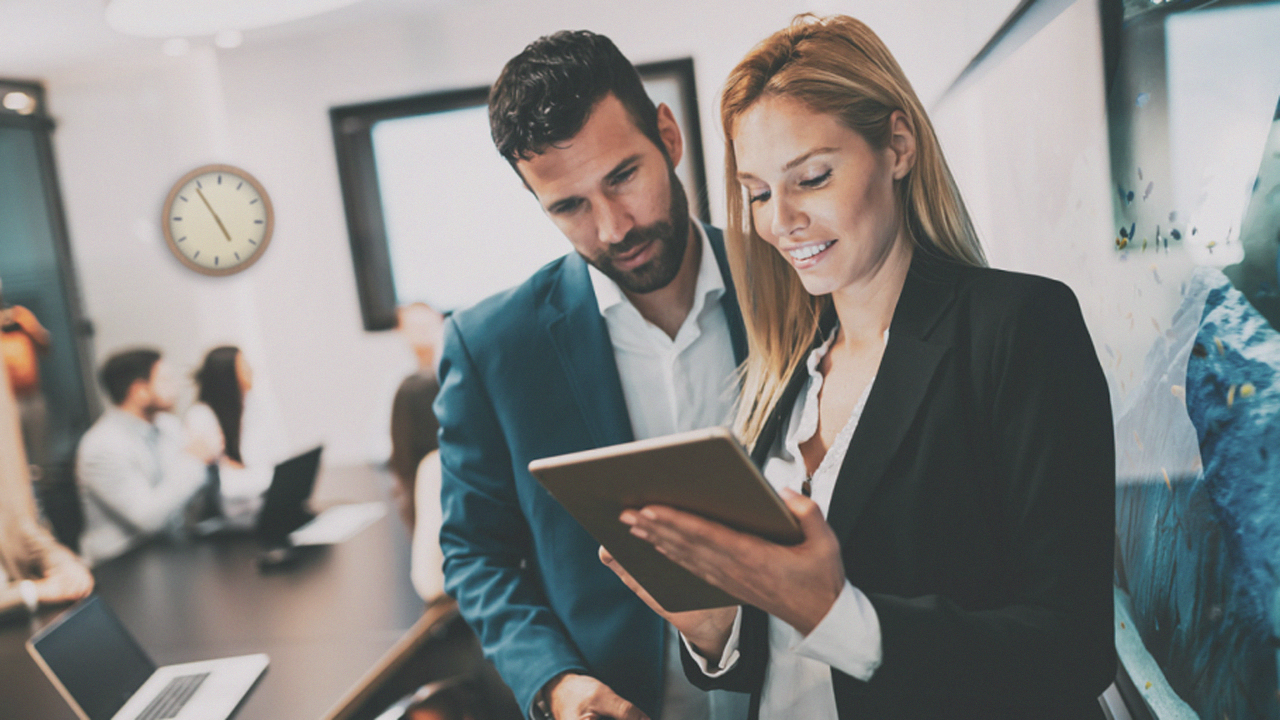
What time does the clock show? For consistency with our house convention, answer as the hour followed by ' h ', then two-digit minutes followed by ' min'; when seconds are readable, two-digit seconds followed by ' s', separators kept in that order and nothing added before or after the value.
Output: 4 h 54 min
